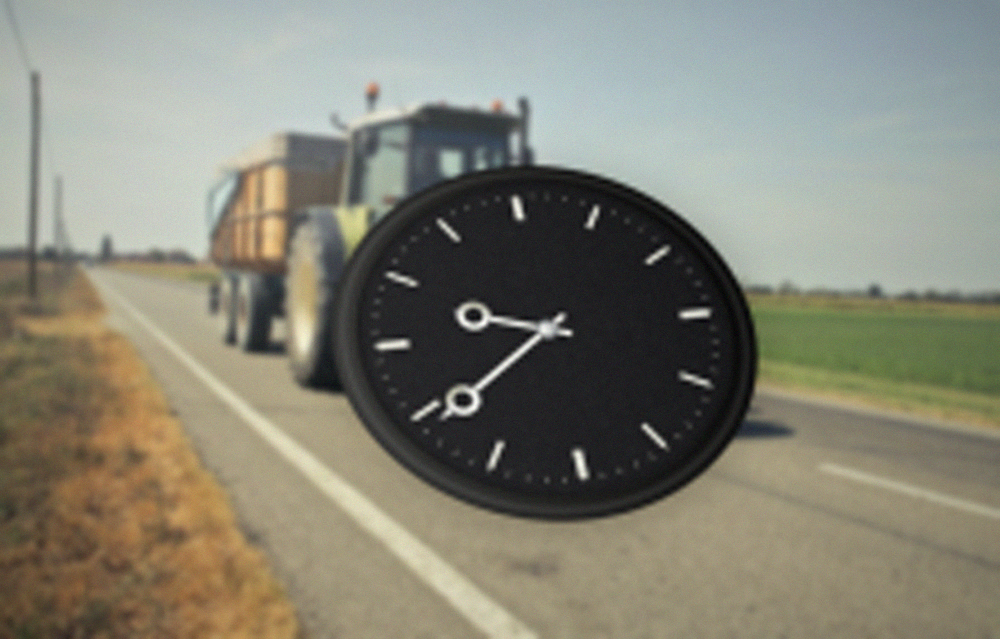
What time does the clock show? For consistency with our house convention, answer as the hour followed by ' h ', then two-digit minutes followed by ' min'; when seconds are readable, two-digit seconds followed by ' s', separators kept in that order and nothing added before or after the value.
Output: 9 h 39 min
